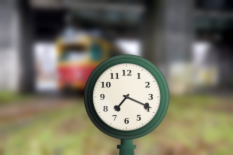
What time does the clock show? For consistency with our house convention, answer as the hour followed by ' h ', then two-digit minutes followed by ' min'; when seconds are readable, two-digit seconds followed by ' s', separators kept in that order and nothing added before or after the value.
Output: 7 h 19 min
